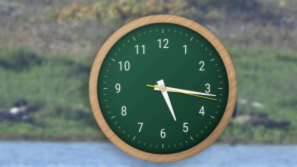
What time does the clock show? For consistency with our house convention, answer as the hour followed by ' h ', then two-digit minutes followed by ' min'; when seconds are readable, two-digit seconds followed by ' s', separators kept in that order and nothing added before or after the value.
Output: 5 h 16 min 17 s
